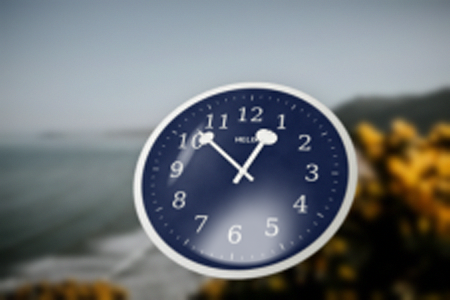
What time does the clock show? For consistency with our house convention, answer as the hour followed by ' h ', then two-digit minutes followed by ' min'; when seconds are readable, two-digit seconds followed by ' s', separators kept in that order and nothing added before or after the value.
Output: 12 h 52 min
